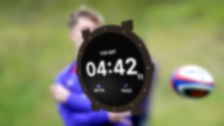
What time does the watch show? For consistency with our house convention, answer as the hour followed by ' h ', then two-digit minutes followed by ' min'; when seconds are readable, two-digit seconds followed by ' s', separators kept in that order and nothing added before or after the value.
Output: 4 h 42 min
